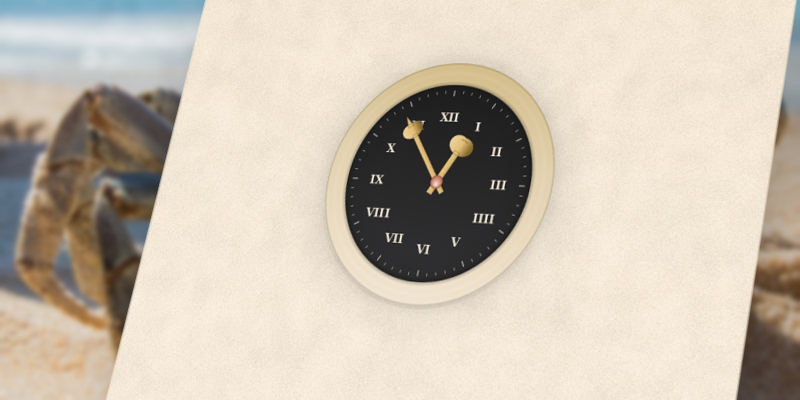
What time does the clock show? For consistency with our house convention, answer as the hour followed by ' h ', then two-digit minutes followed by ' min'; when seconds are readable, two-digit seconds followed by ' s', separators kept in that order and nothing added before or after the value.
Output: 12 h 54 min
